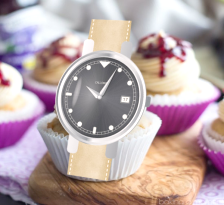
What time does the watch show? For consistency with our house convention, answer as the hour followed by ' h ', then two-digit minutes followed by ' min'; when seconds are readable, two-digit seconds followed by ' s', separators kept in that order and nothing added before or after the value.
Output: 10 h 04 min
